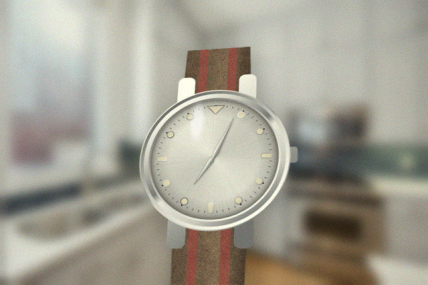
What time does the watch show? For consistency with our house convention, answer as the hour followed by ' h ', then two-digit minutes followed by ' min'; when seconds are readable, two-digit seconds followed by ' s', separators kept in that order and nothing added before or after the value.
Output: 7 h 04 min
